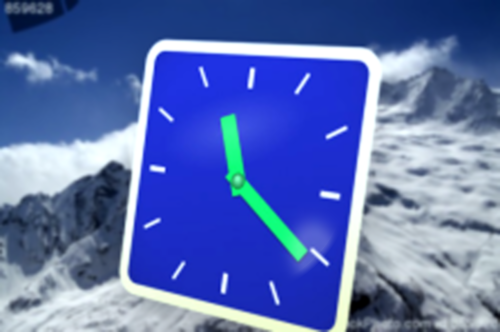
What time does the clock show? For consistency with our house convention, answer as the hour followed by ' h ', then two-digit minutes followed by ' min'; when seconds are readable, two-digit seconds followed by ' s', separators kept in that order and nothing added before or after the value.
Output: 11 h 21 min
